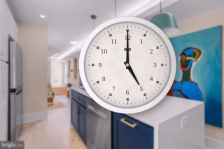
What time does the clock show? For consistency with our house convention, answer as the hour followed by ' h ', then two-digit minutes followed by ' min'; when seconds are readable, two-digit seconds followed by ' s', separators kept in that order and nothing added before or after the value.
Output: 5 h 00 min
